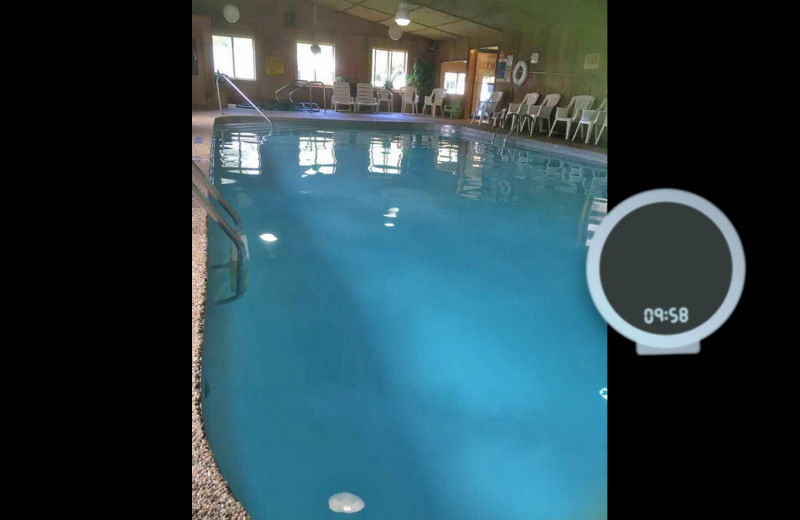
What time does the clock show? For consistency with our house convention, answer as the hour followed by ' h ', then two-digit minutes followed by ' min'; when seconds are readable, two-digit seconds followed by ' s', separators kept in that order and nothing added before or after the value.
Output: 9 h 58 min
